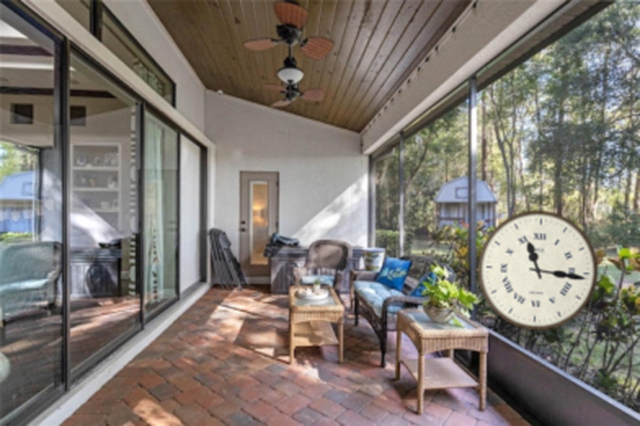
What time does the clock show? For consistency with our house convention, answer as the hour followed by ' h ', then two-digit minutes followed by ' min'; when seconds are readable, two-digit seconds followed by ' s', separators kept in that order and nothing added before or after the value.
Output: 11 h 16 min
